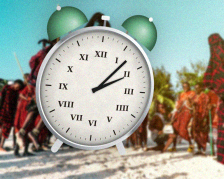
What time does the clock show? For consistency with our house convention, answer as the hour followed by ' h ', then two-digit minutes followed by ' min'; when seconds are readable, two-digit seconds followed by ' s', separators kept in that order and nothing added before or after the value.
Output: 2 h 07 min
